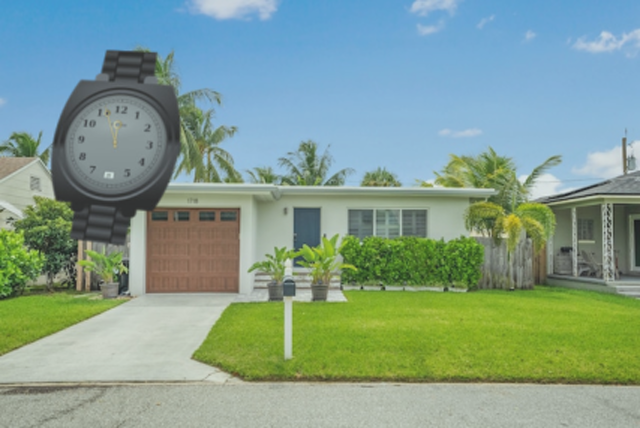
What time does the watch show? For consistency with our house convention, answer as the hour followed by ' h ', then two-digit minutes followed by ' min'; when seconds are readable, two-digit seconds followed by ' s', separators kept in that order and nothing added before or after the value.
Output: 11 h 56 min
